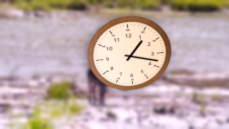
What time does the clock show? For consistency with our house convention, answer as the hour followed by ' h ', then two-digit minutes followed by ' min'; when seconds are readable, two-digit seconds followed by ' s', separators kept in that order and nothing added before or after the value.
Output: 1 h 18 min
